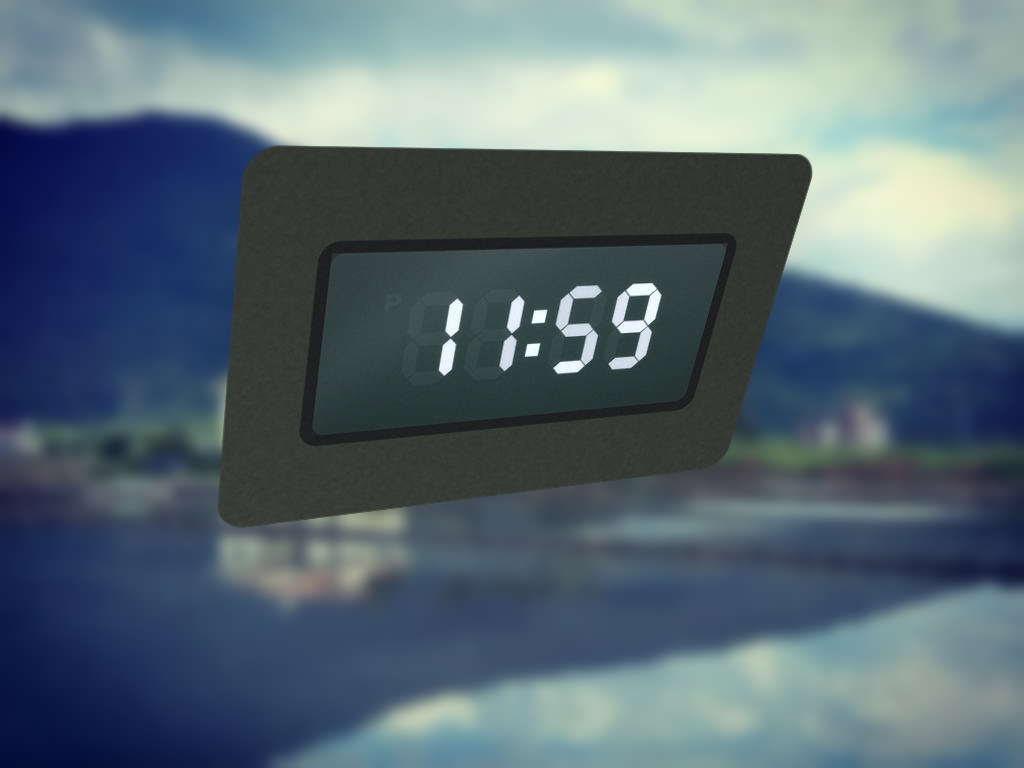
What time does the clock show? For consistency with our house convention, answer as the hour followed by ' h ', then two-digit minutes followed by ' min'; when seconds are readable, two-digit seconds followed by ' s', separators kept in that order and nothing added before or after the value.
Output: 11 h 59 min
